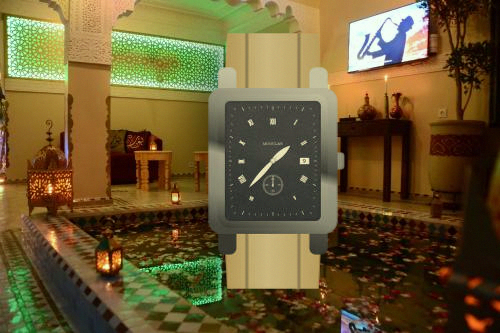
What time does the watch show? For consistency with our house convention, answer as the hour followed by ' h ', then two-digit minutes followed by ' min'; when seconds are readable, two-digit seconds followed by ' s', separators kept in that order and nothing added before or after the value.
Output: 1 h 37 min
